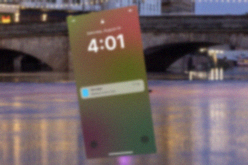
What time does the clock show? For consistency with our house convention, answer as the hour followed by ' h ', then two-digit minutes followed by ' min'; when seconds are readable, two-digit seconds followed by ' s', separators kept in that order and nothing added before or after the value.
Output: 4 h 01 min
